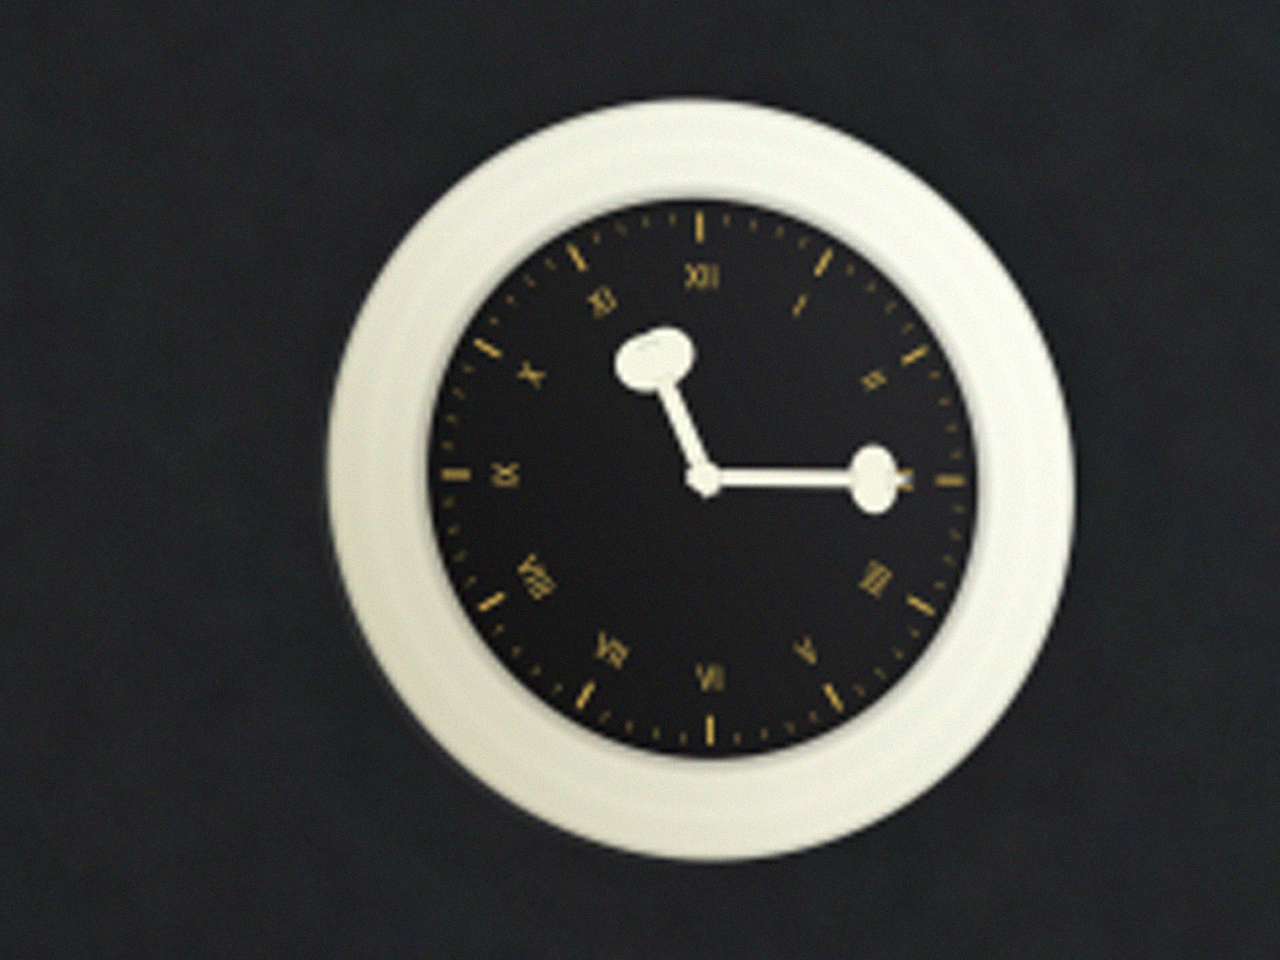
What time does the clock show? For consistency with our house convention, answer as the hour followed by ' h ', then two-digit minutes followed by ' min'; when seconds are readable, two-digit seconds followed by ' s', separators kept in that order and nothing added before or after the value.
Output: 11 h 15 min
